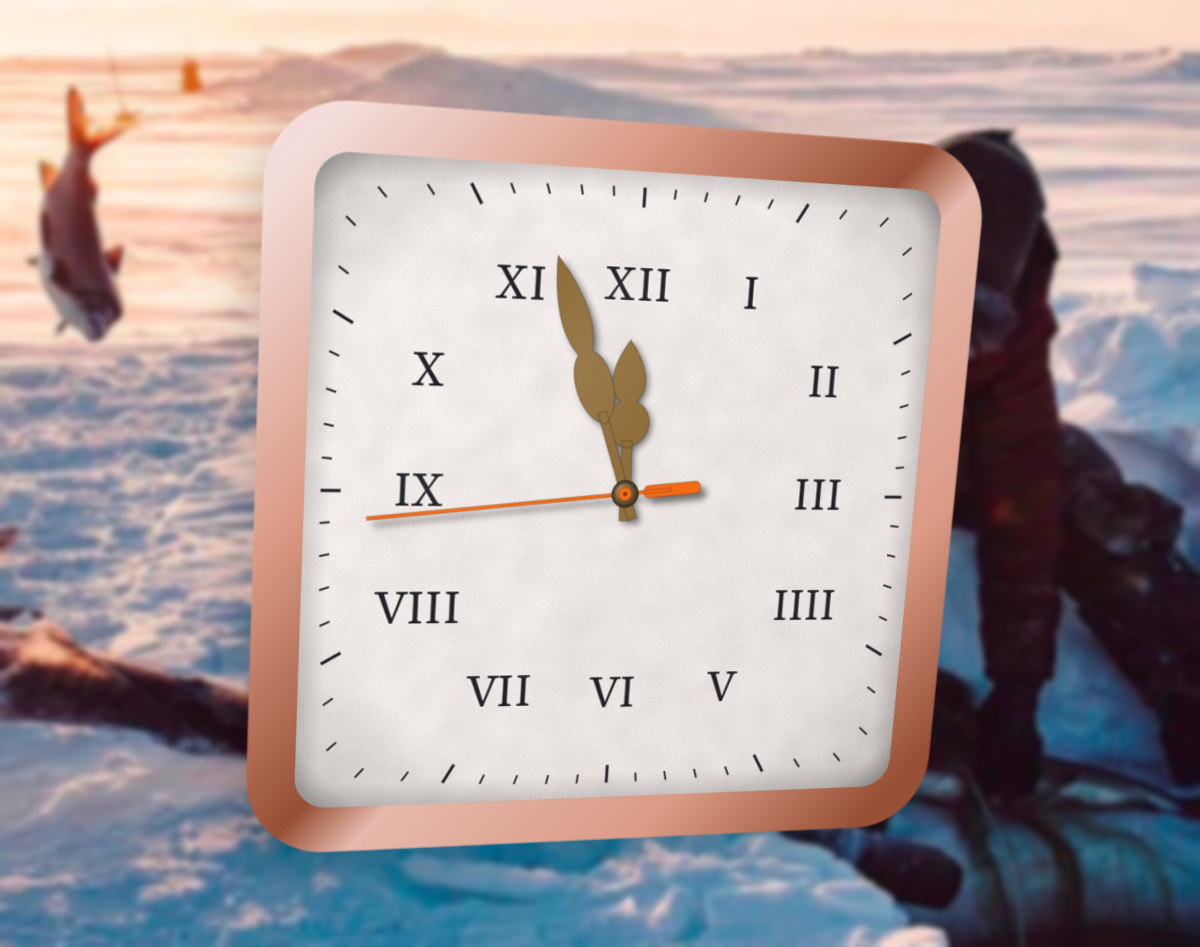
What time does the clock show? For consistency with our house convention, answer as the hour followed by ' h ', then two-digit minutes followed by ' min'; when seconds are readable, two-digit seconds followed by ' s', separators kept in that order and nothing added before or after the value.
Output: 11 h 56 min 44 s
